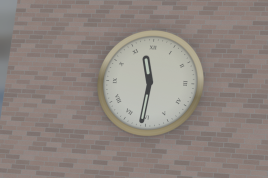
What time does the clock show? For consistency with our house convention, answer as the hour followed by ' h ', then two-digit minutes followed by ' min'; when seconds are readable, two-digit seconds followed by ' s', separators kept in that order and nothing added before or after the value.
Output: 11 h 31 min
